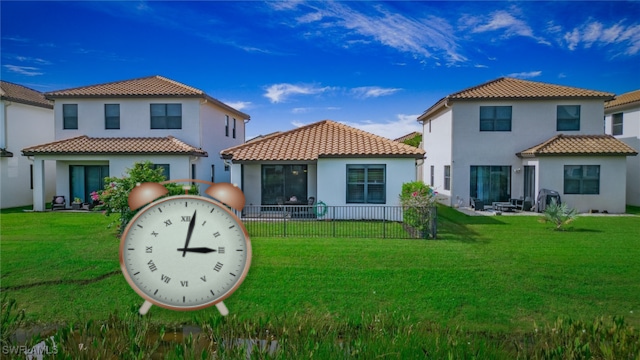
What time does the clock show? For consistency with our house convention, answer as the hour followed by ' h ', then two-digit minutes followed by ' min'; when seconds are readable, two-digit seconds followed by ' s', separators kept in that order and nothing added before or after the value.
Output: 3 h 02 min
